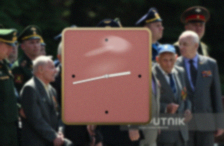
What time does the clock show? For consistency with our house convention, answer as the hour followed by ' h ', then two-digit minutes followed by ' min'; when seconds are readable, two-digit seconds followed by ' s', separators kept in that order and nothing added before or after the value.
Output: 2 h 43 min
